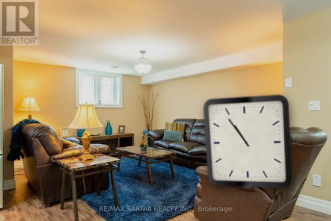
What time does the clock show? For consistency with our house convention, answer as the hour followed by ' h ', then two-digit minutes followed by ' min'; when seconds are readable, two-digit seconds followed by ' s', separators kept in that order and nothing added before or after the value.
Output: 10 h 54 min
